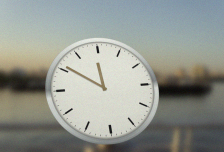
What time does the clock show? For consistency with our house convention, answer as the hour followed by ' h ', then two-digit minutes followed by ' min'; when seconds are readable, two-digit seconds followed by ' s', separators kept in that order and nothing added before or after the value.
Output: 11 h 51 min
